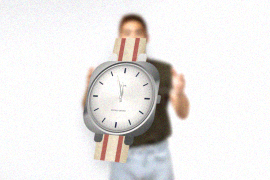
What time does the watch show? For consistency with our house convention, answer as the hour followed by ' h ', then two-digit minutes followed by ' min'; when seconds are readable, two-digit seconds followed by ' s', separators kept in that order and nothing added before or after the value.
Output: 11 h 57 min
